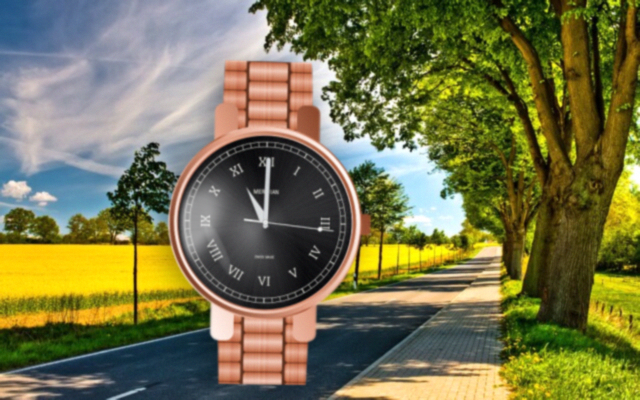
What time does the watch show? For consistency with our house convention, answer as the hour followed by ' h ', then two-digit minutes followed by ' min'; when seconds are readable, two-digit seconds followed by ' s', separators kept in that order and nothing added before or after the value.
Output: 11 h 00 min 16 s
